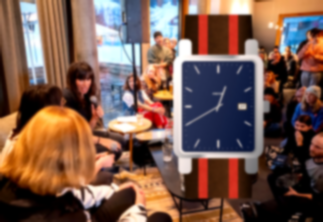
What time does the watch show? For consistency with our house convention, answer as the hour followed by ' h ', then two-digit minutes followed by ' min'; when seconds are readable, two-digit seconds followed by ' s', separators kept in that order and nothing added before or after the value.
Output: 12 h 40 min
